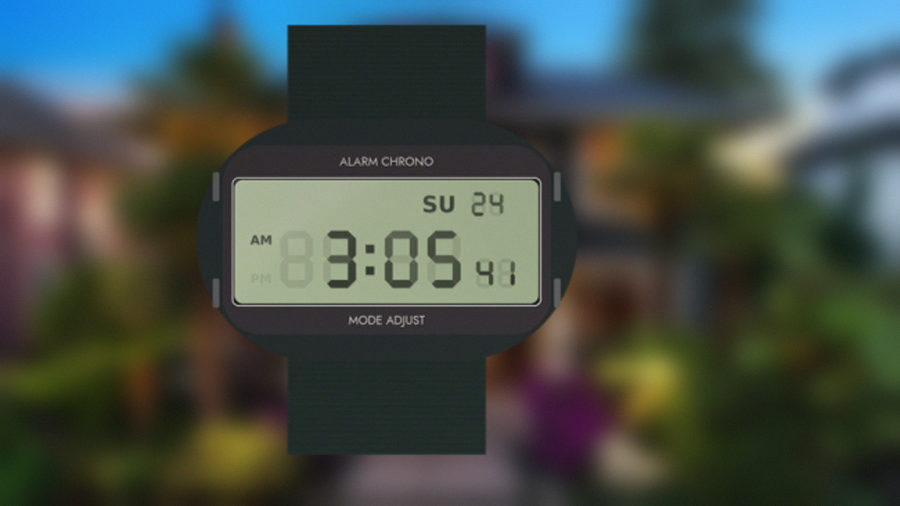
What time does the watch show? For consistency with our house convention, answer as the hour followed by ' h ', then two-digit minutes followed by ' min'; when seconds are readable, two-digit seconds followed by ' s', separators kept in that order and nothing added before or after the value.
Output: 3 h 05 min 41 s
